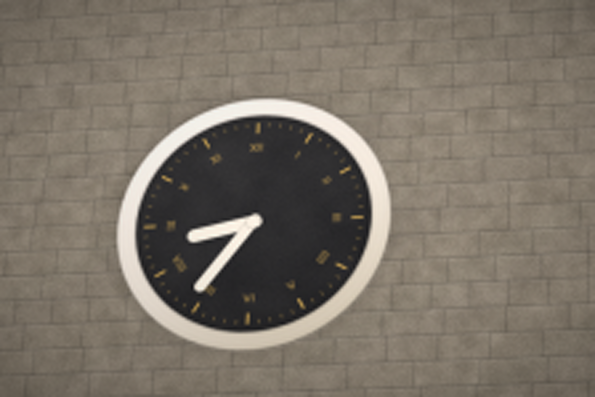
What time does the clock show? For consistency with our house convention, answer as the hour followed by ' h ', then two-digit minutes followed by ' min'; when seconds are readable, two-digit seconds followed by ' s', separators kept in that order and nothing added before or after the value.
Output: 8 h 36 min
